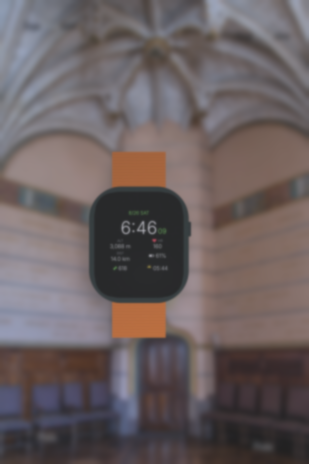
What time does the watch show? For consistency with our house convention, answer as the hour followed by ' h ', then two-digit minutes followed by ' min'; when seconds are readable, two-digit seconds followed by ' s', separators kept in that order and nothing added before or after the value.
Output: 6 h 46 min
